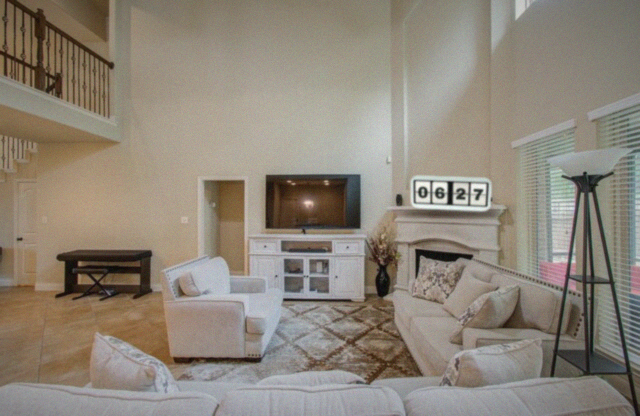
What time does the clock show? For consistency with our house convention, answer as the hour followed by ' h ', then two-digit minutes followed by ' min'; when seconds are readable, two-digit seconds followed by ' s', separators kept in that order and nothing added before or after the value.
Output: 6 h 27 min
